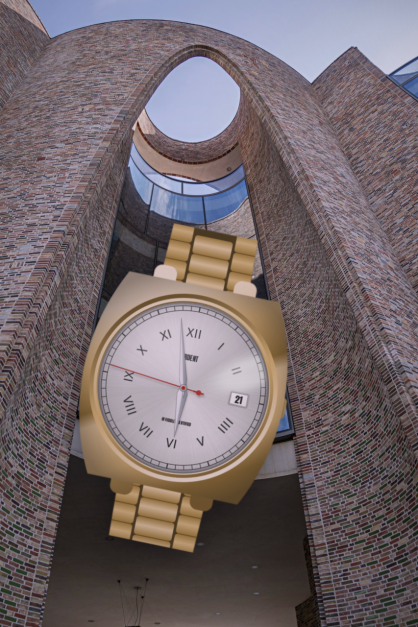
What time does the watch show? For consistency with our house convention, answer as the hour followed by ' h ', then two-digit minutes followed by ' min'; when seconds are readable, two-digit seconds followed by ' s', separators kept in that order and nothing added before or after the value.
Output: 5 h 57 min 46 s
